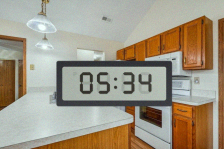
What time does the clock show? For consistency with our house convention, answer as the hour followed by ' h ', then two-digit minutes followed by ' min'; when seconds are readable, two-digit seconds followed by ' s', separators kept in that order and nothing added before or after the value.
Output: 5 h 34 min
